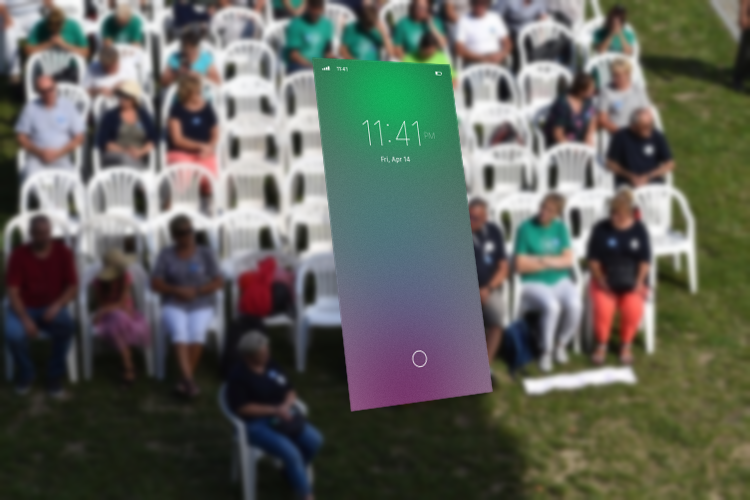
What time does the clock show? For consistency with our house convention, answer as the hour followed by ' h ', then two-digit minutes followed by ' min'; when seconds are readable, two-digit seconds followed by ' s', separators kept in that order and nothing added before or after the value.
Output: 11 h 41 min
